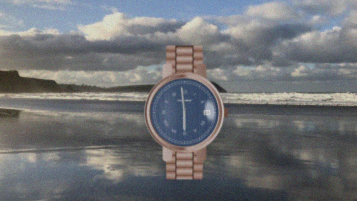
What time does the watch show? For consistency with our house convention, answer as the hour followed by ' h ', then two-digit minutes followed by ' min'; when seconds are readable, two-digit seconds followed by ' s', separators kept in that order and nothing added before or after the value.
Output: 5 h 59 min
